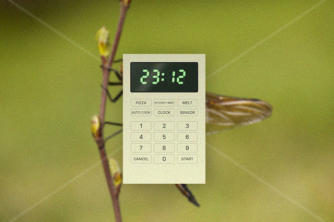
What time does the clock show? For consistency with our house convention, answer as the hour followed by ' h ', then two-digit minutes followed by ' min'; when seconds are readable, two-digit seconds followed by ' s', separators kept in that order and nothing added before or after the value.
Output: 23 h 12 min
